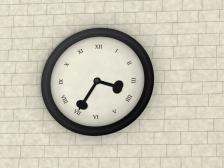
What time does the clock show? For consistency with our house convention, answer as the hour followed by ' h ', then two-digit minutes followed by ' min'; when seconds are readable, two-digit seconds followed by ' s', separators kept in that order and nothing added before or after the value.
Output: 3 h 35 min
